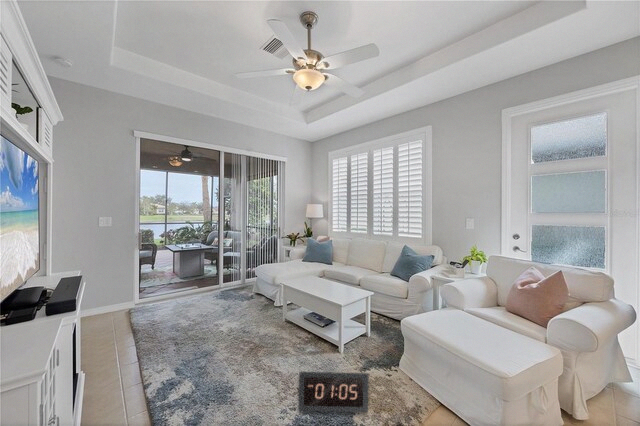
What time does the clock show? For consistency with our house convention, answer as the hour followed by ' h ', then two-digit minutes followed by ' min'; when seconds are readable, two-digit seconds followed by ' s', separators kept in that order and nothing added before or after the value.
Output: 1 h 05 min
